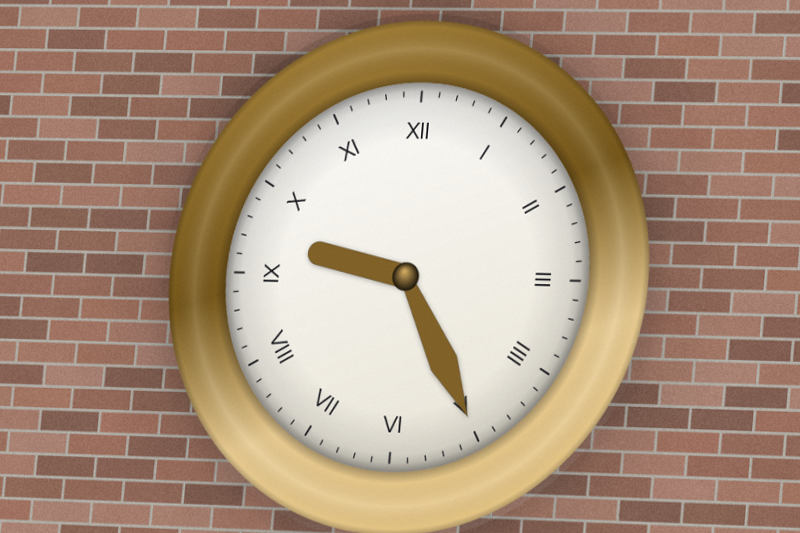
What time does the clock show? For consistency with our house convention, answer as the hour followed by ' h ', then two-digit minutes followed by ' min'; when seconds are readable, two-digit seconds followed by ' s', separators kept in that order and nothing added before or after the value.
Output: 9 h 25 min
